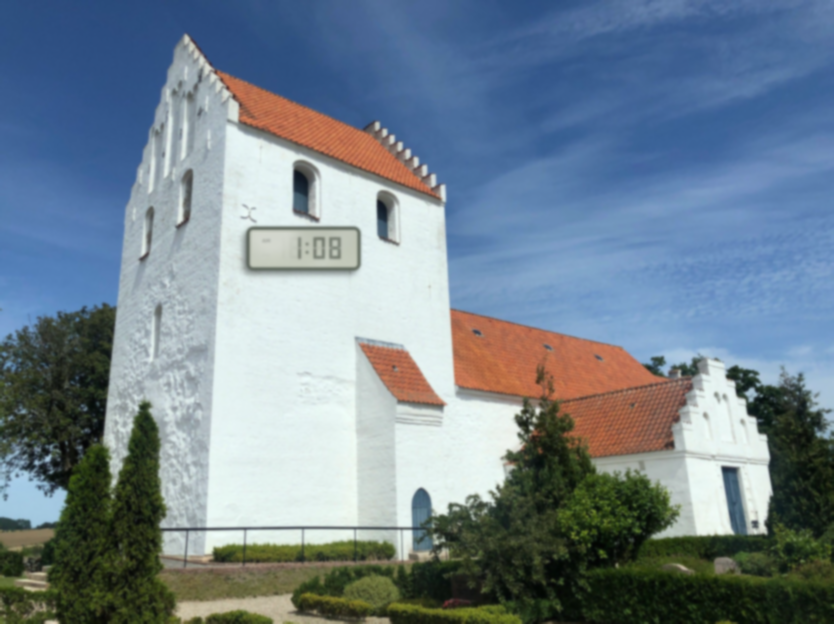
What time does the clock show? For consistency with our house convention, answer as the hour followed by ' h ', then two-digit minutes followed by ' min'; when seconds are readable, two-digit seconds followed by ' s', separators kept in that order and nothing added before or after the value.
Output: 1 h 08 min
